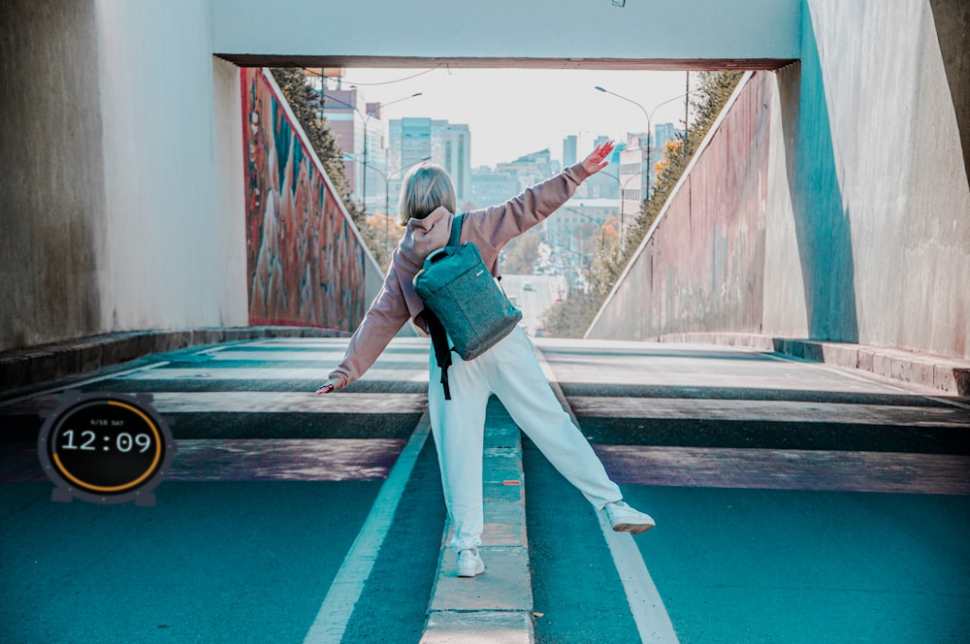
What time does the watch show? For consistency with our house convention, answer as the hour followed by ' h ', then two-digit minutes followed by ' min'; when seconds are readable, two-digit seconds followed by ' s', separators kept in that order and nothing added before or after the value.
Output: 12 h 09 min
